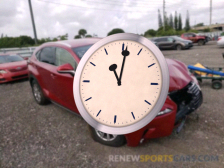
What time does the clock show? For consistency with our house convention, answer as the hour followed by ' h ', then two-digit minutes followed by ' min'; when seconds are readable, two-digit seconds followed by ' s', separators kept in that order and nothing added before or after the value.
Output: 11 h 01 min
